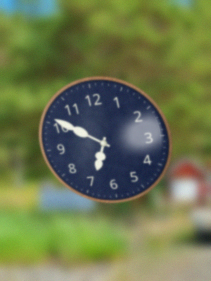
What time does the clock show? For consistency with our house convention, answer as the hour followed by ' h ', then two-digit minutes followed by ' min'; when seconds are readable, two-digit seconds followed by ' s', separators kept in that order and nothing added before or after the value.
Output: 6 h 51 min
